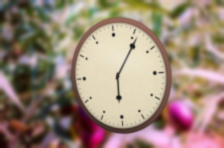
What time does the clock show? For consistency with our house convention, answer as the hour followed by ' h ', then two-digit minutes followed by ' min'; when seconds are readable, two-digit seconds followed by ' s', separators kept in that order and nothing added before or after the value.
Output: 6 h 06 min
